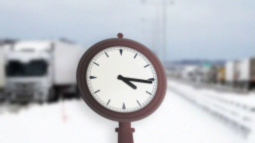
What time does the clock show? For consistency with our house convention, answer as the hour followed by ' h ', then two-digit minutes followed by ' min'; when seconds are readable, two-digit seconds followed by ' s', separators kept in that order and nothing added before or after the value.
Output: 4 h 16 min
